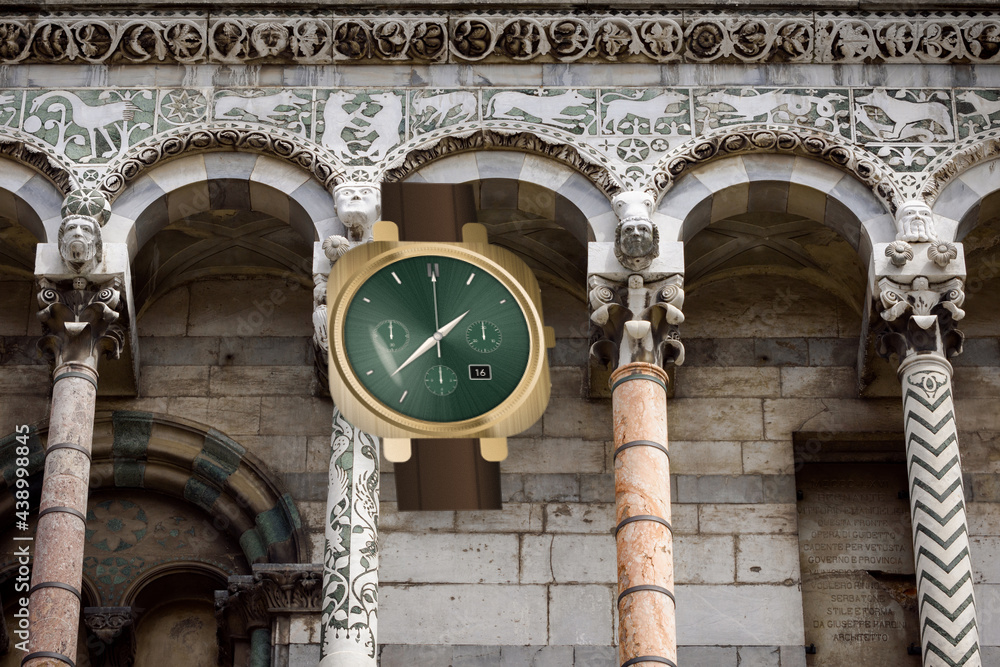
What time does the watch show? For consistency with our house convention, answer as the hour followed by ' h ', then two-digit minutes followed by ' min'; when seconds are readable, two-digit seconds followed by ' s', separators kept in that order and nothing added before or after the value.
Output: 1 h 38 min
